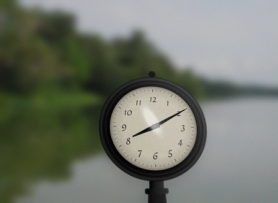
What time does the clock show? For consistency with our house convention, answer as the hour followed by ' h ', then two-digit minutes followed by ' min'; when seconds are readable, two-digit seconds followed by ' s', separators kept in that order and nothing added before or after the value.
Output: 8 h 10 min
